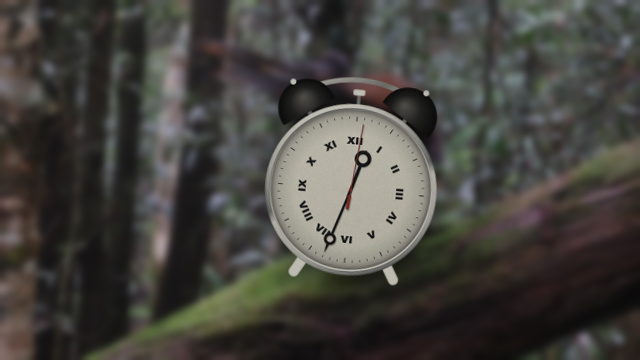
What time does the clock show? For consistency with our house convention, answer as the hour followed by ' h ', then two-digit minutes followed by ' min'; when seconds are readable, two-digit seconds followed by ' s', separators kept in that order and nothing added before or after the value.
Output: 12 h 33 min 01 s
